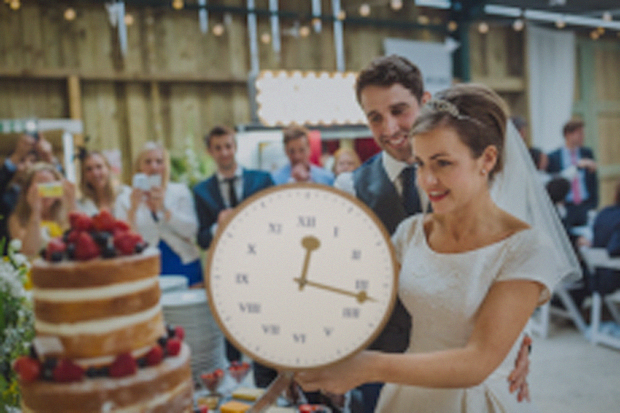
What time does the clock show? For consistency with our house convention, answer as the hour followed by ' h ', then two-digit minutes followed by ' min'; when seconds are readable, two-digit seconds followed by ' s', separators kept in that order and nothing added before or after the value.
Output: 12 h 17 min
